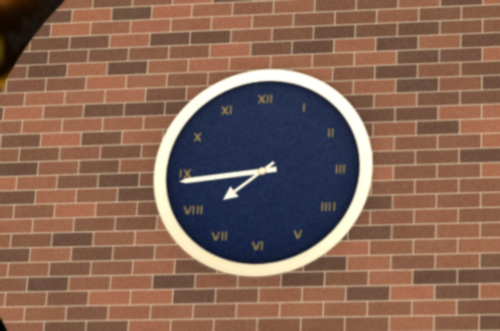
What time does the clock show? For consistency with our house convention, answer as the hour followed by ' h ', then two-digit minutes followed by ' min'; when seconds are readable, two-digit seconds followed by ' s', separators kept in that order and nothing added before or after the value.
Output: 7 h 44 min
